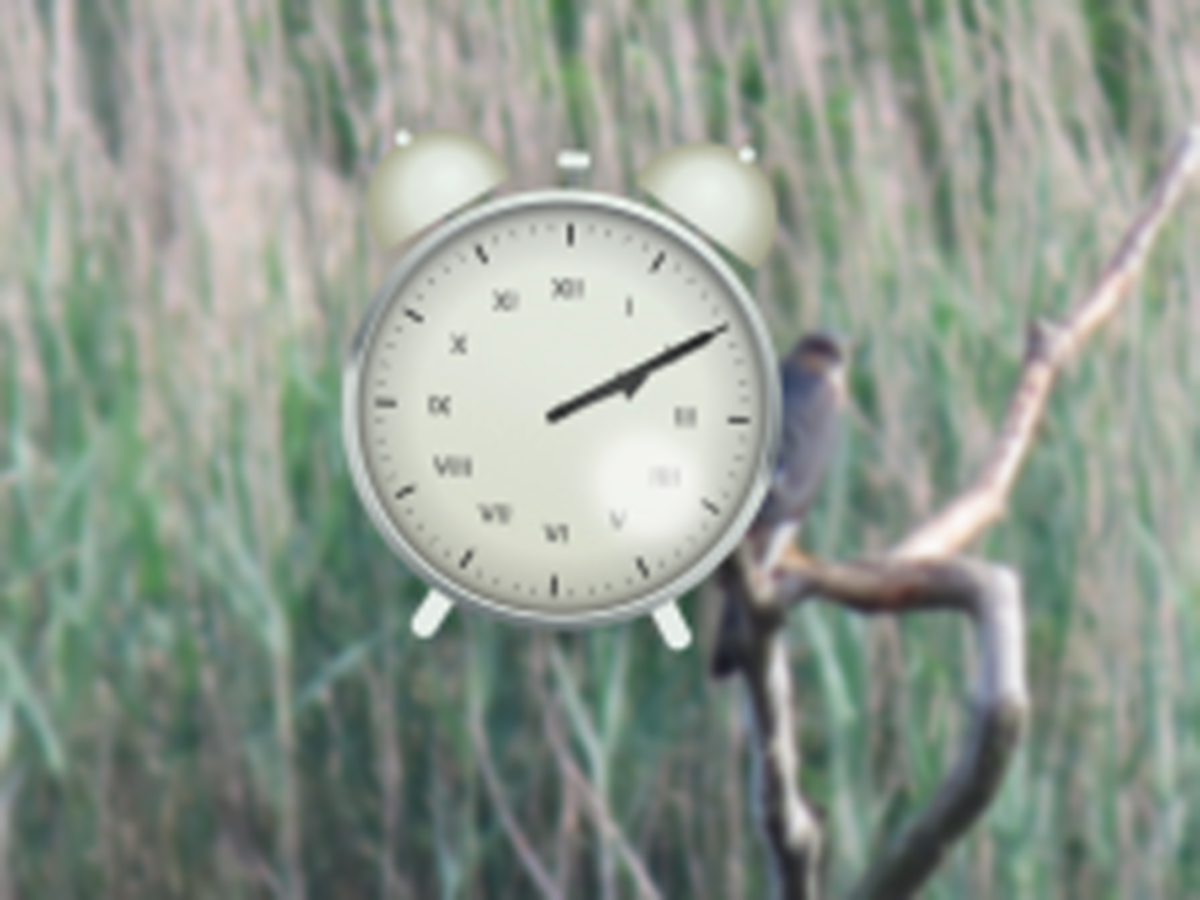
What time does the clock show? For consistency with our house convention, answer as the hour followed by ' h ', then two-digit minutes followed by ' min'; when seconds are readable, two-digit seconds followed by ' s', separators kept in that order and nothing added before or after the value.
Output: 2 h 10 min
